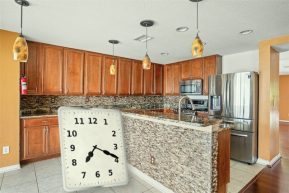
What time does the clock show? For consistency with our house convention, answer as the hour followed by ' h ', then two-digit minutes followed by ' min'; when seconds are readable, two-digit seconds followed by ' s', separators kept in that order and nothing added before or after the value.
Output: 7 h 19 min
